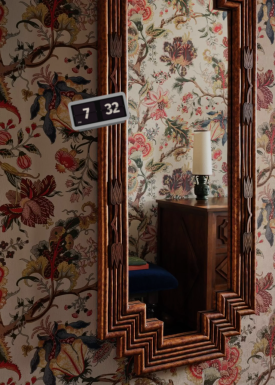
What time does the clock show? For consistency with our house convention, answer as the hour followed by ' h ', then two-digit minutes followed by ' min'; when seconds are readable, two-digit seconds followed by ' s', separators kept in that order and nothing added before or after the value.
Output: 7 h 32 min
